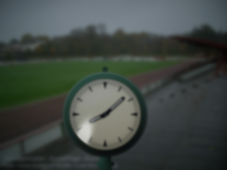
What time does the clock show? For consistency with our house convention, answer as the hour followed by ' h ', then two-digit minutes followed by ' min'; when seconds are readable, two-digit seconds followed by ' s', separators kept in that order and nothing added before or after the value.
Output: 8 h 08 min
